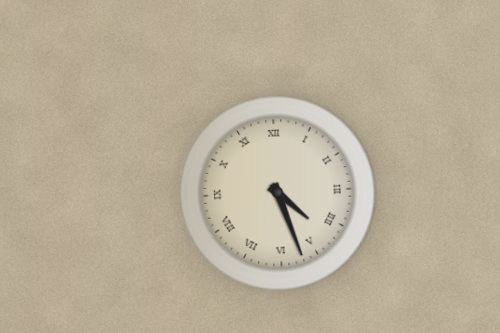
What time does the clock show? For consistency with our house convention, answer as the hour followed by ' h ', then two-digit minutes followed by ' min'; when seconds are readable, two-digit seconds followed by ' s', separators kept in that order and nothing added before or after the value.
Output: 4 h 27 min
